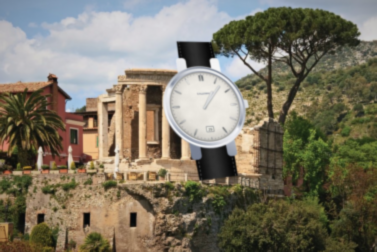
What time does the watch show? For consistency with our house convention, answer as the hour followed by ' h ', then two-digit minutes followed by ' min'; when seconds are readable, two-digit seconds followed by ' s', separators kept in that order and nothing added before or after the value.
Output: 1 h 07 min
